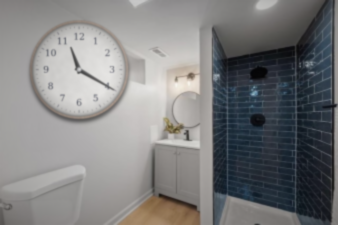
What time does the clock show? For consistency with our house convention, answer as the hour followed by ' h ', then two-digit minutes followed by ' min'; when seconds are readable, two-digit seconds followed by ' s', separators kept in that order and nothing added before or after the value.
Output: 11 h 20 min
